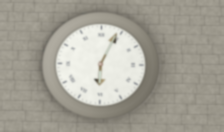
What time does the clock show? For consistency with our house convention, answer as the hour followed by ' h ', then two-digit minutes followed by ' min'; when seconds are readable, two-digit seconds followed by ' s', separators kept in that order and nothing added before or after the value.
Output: 6 h 04 min
